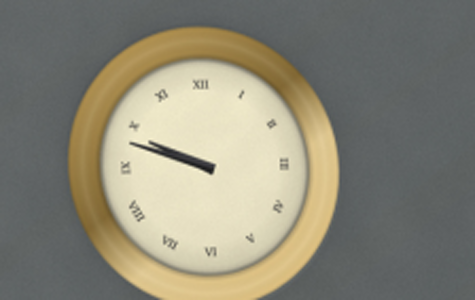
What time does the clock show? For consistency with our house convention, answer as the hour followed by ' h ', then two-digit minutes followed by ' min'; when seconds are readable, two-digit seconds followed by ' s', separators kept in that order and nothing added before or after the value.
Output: 9 h 48 min
